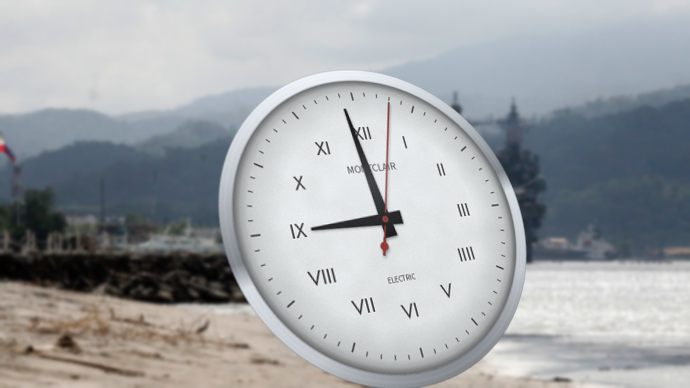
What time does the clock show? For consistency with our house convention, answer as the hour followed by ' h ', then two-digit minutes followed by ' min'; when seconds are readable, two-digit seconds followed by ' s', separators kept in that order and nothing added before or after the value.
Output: 8 h 59 min 03 s
